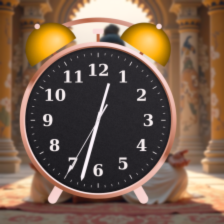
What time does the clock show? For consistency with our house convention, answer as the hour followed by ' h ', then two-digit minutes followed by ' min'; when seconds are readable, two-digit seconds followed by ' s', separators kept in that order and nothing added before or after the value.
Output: 12 h 32 min 35 s
